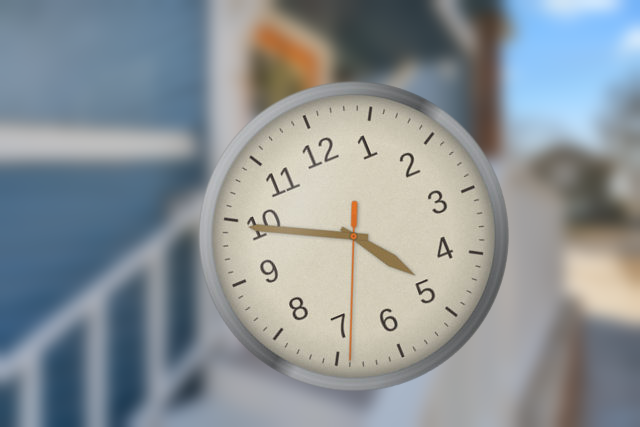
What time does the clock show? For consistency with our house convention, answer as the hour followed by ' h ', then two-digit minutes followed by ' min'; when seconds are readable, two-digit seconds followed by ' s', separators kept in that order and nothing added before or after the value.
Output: 4 h 49 min 34 s
